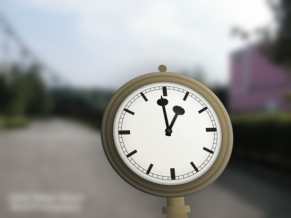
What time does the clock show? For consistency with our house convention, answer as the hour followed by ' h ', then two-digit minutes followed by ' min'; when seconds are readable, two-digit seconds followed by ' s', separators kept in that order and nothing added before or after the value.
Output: 12 h 59 min
